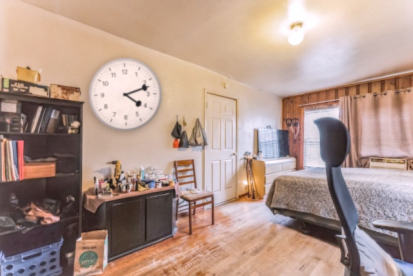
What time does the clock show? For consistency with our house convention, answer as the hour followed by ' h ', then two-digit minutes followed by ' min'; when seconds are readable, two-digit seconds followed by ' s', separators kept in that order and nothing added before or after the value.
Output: 4 h 12 min
